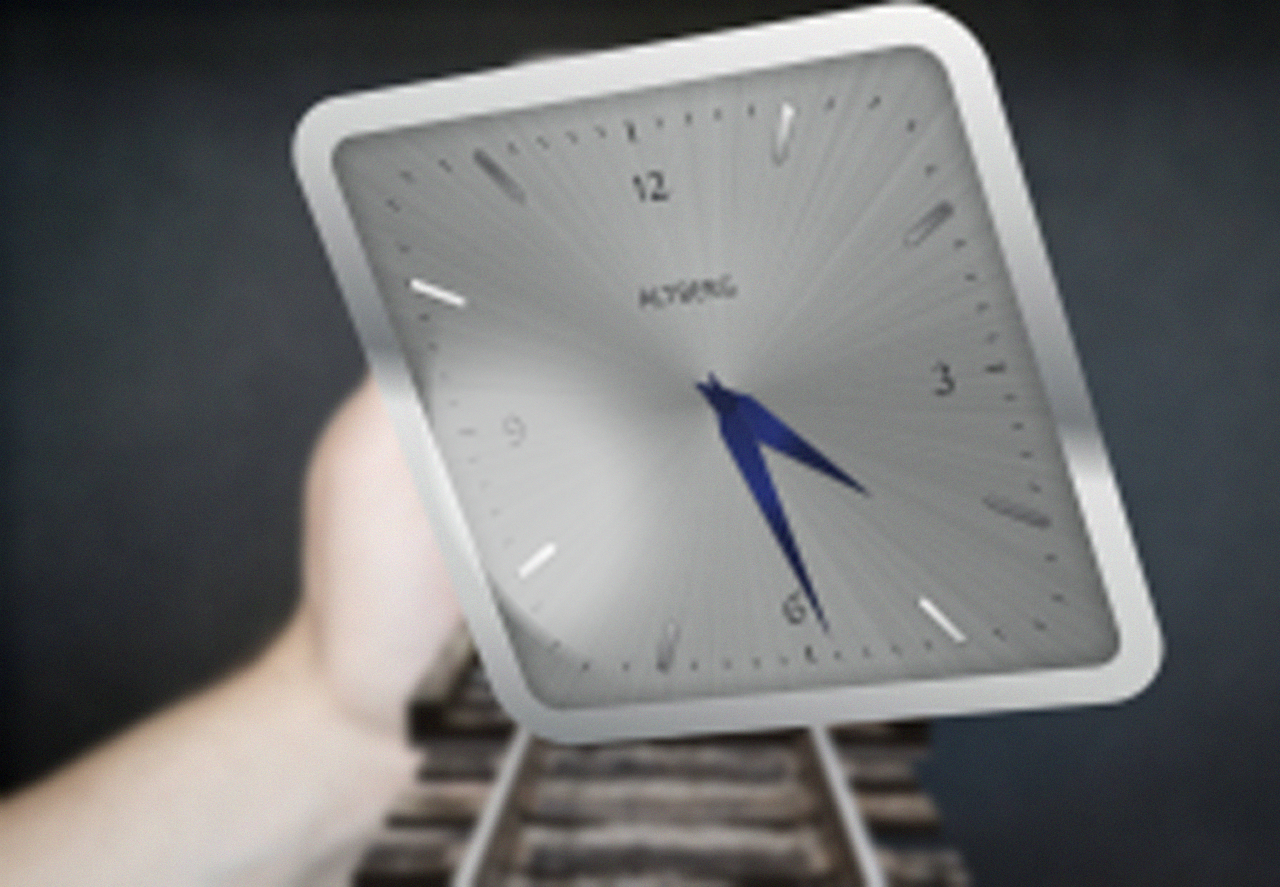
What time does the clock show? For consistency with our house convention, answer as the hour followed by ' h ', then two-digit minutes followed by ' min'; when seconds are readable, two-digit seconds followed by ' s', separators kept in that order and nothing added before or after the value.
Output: 4 h 29 min
